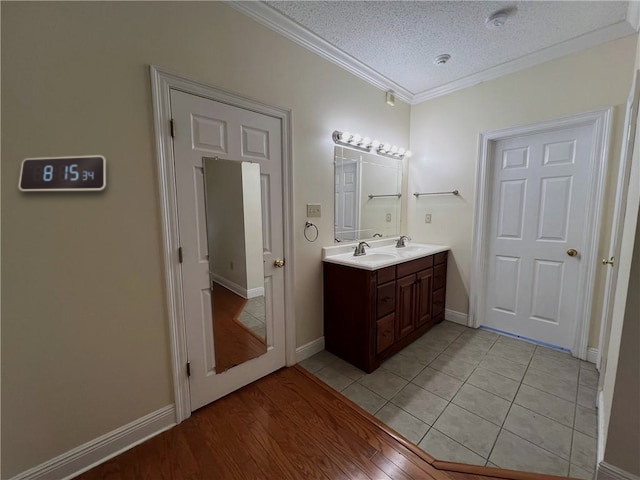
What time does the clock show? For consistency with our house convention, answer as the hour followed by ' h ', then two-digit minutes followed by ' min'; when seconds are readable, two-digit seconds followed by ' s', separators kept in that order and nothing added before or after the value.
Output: 8 h 15 min 34 s
